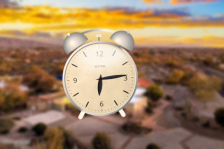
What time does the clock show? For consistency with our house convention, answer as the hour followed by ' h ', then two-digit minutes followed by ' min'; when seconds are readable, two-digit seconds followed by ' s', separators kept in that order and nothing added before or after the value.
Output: 6 h 14 min
